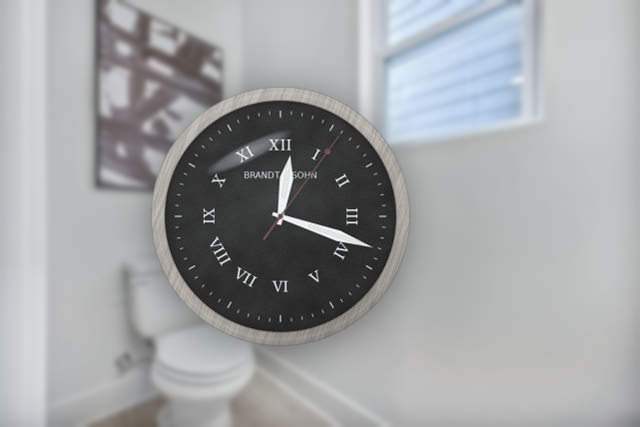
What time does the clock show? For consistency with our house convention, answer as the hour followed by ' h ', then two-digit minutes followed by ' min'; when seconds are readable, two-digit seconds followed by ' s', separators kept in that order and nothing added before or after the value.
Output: 12 h 18 min 06 s
